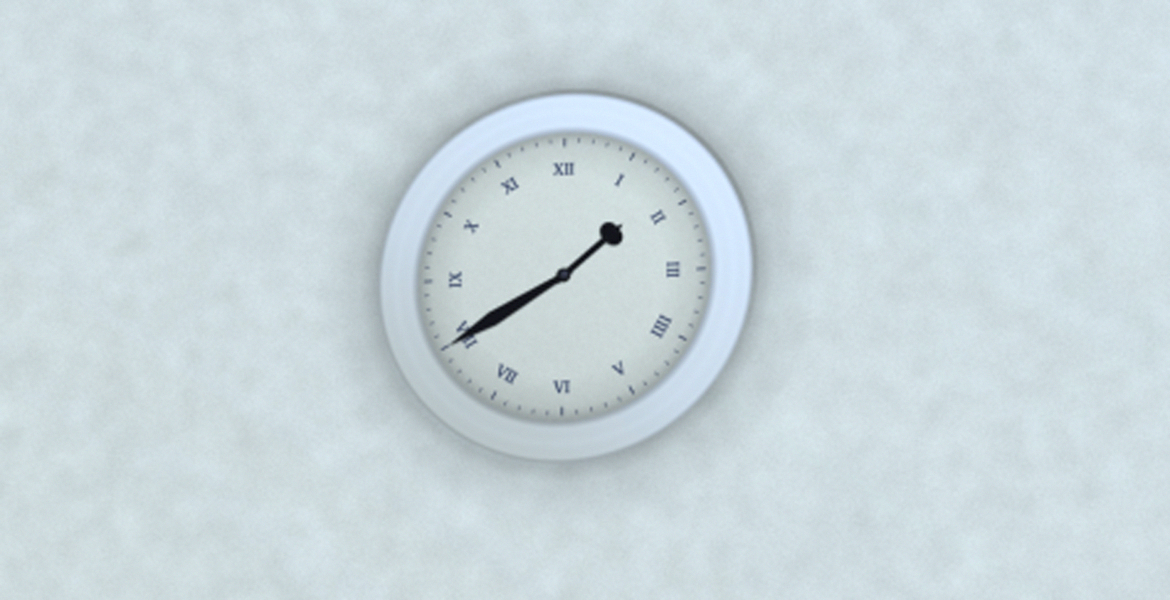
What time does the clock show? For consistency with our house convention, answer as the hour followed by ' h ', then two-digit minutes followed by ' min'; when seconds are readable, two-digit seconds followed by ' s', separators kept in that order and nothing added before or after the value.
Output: 1 h 40 min
